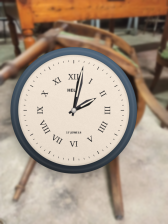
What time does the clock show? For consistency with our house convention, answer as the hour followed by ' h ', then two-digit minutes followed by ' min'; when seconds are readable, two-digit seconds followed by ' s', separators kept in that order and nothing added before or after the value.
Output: 2 h 02 min
